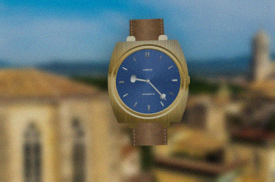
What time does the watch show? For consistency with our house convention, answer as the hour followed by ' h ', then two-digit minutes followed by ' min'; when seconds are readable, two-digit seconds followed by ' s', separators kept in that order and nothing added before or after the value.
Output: 9 h 23 min
